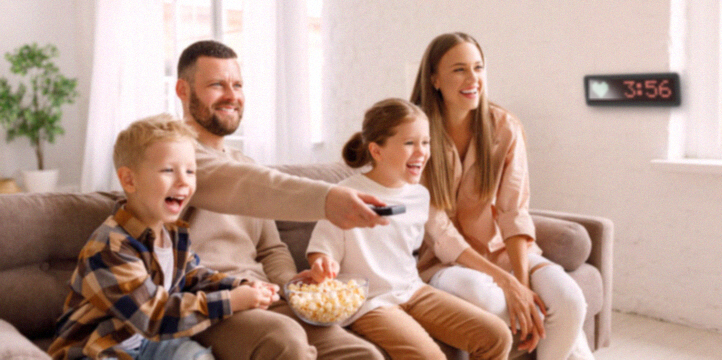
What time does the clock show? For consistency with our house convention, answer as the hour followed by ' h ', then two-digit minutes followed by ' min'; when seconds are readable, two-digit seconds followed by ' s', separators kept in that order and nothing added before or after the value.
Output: 3 h 56 min
